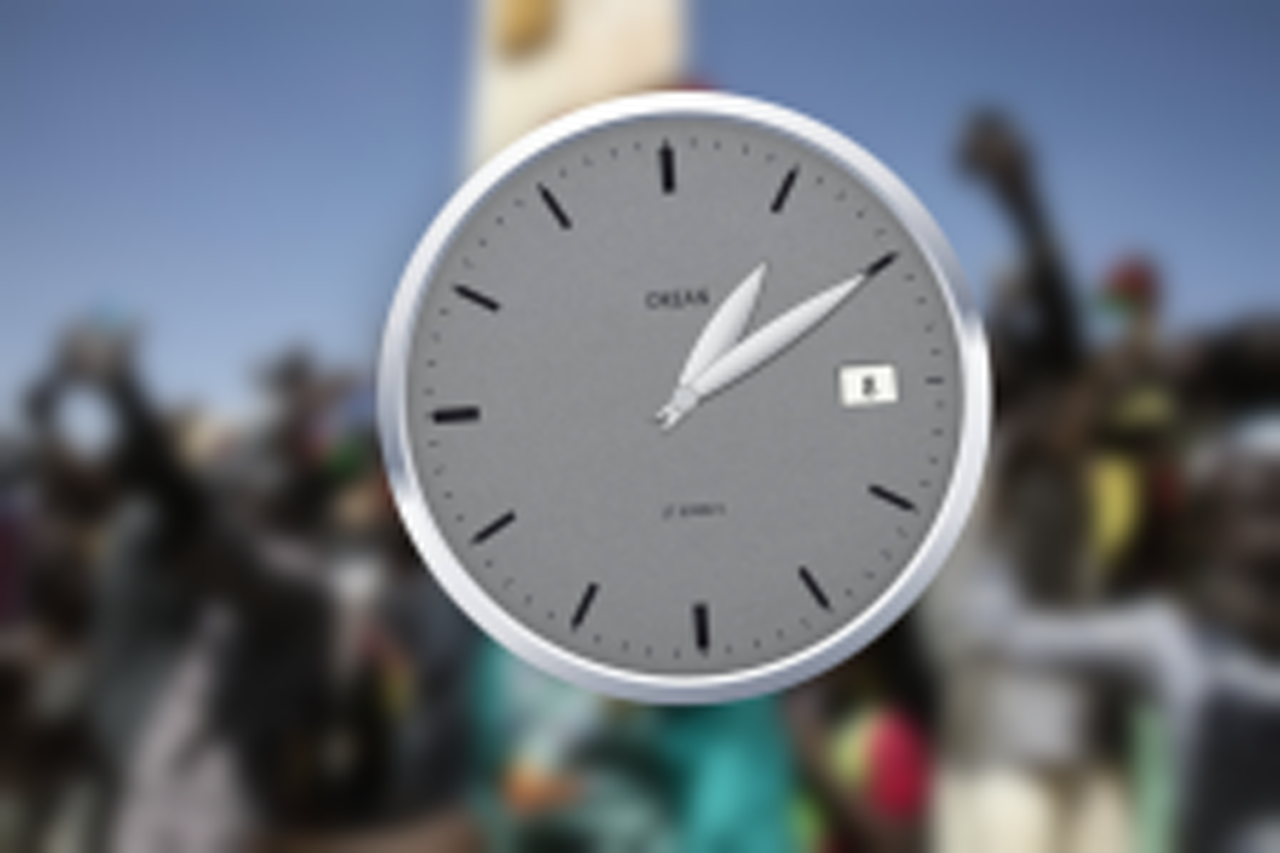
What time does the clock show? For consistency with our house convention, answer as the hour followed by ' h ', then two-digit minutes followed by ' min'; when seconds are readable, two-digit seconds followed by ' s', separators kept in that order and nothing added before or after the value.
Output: 1 h 10 min
